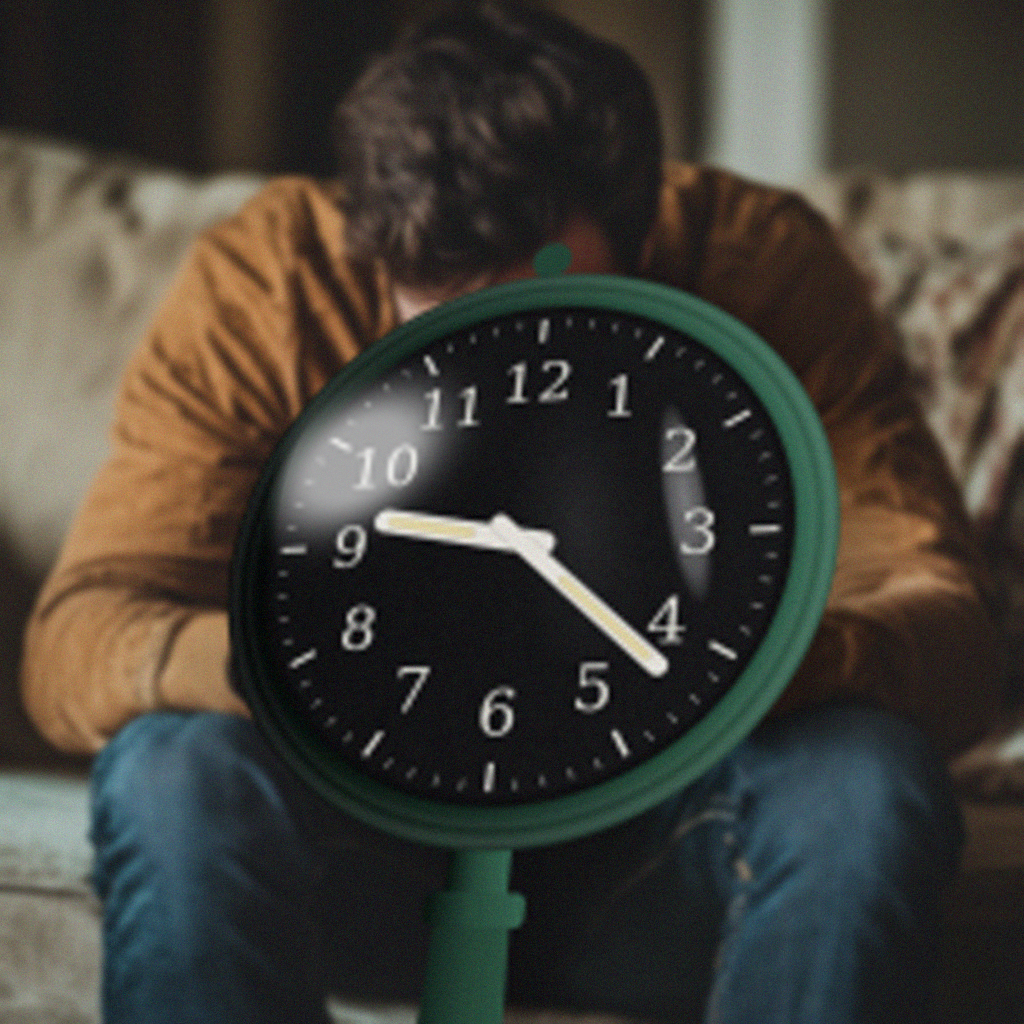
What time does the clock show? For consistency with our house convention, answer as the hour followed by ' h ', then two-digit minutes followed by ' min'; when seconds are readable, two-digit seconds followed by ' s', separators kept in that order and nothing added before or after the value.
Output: 9 h 22 min
